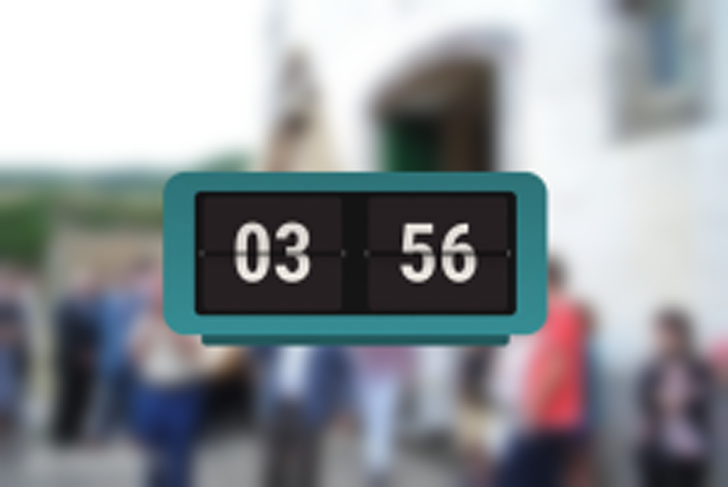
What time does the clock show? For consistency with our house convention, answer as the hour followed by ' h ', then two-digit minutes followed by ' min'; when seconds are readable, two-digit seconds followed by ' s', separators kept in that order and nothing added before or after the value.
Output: 3 h 56 min
